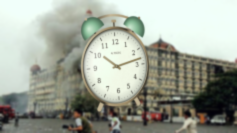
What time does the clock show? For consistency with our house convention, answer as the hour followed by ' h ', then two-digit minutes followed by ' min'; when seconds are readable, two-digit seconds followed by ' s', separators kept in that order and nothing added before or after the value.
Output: 10 h 13 min
